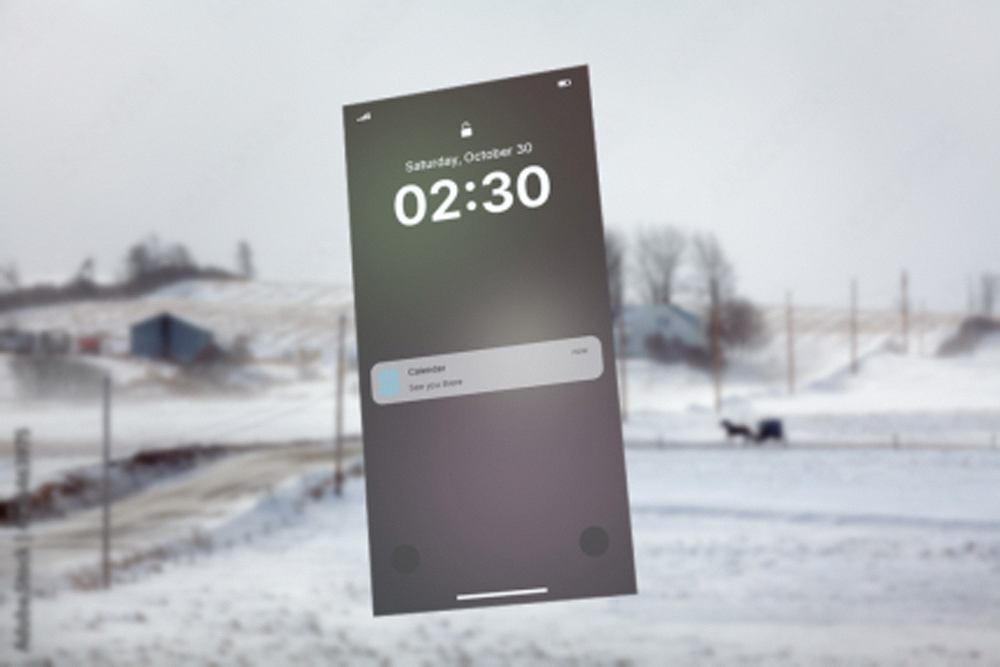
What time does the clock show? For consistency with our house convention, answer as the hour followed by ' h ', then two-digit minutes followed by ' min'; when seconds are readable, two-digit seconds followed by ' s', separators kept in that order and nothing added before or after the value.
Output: 2 h 30 min
